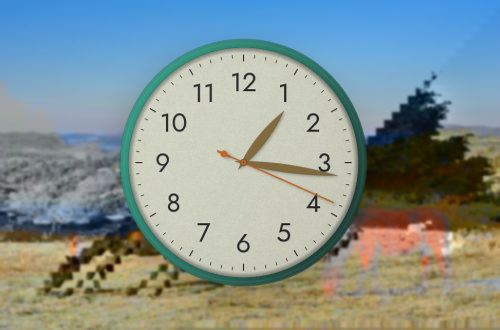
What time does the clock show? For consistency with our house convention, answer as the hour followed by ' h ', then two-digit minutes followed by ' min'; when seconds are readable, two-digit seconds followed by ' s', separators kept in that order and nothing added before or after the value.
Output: 1 h 16 min 19 s
